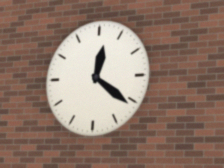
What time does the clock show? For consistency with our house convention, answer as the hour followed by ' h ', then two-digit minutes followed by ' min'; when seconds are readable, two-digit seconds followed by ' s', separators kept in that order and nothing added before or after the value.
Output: 12 h 21 min
